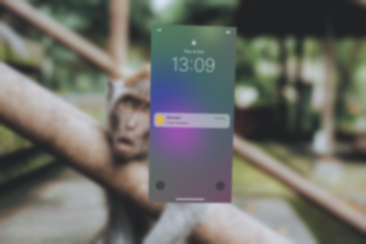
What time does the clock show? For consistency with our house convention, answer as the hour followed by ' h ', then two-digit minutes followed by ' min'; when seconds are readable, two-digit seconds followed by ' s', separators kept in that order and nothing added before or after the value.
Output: 13 h 09 min
